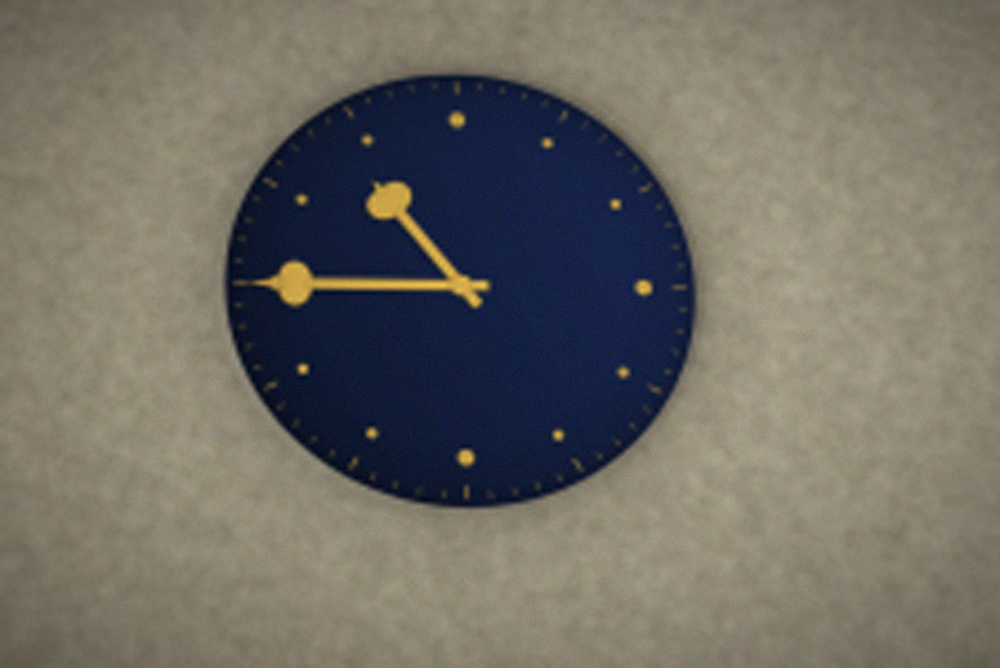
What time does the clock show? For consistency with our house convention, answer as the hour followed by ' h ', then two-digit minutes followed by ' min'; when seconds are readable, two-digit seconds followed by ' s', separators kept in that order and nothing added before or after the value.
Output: 10 h 45 min
